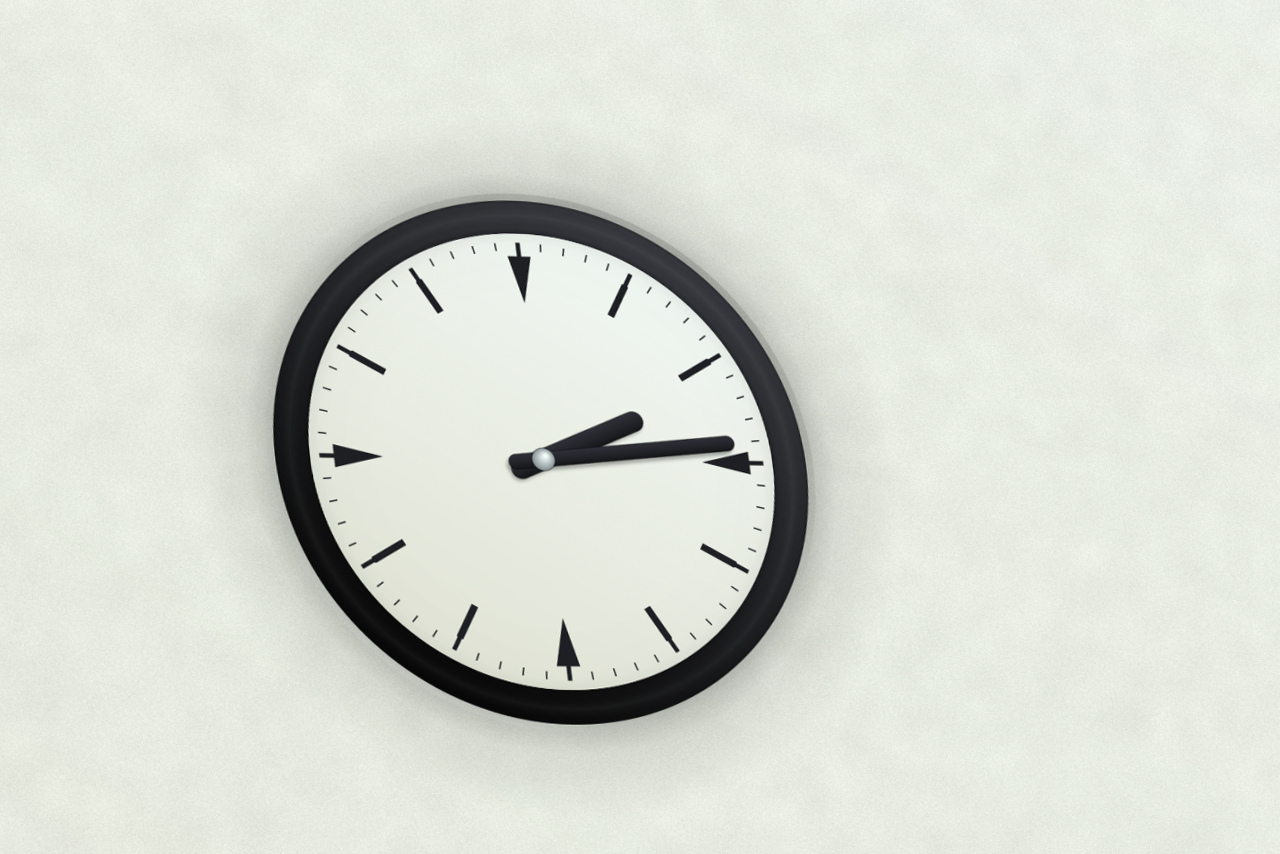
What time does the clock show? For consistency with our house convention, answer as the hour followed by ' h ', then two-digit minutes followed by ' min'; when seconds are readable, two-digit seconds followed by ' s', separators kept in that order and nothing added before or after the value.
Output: 2 h 14 min
